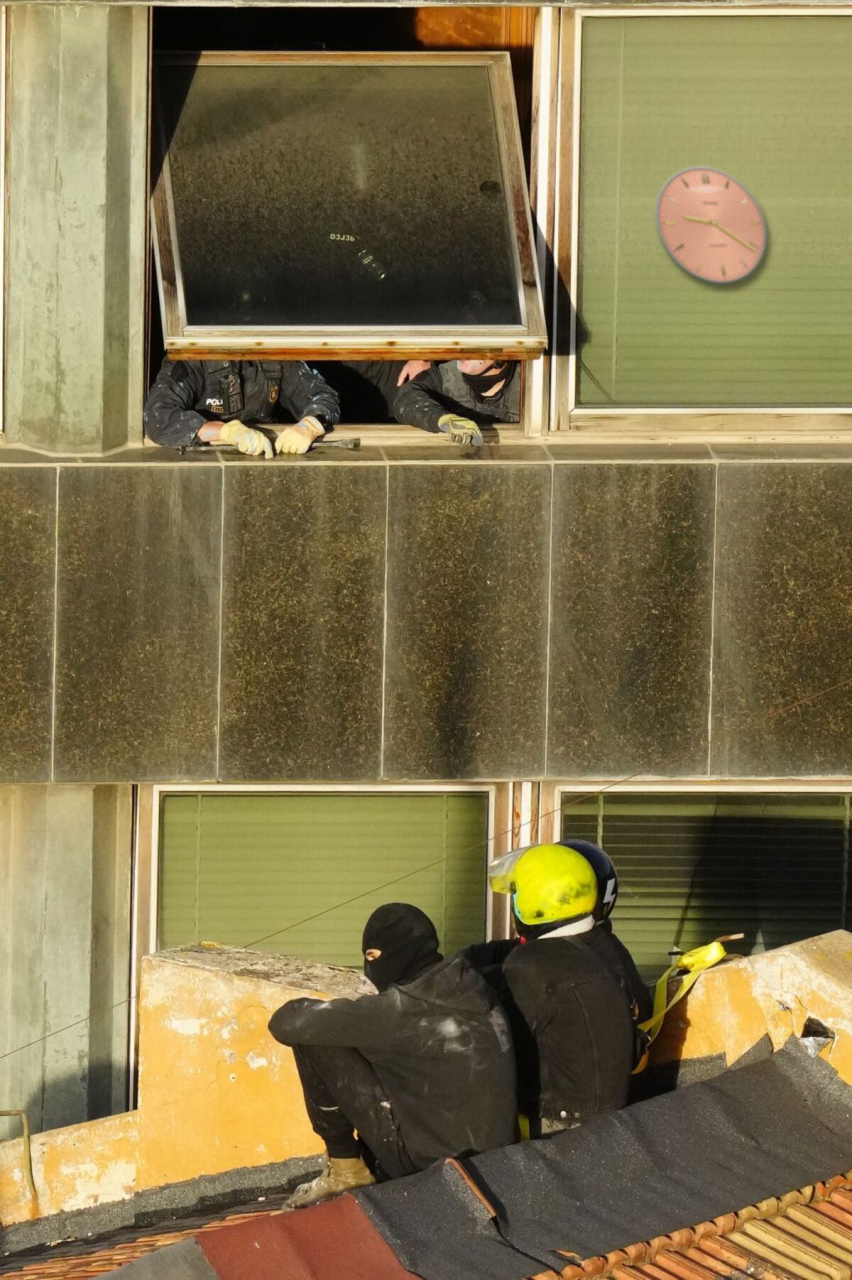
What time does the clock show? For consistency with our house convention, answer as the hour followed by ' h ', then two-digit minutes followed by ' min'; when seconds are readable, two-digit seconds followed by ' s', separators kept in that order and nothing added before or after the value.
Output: 9 h 21 min
